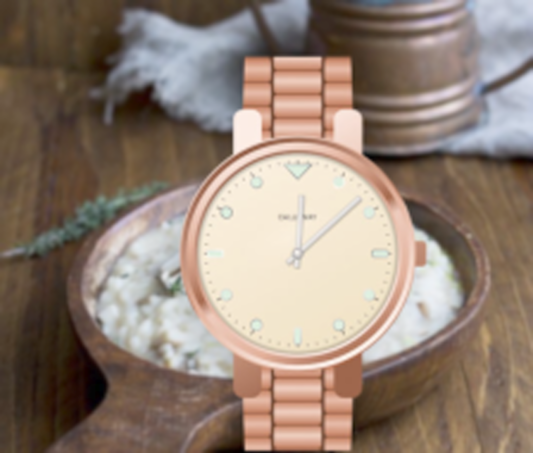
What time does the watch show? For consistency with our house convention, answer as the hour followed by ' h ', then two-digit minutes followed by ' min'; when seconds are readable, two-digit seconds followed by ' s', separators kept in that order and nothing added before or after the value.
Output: 12 h 08 min
